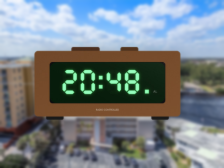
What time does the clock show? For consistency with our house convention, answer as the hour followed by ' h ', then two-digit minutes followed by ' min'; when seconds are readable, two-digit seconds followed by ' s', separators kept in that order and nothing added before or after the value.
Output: 20 h 48 min
